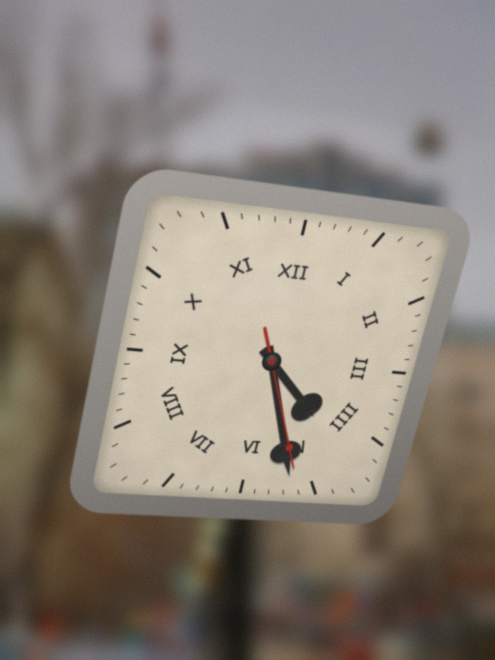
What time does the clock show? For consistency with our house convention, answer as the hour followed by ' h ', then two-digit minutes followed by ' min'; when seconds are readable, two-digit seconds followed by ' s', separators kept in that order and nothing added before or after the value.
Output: 4 h 26 min 26 s
